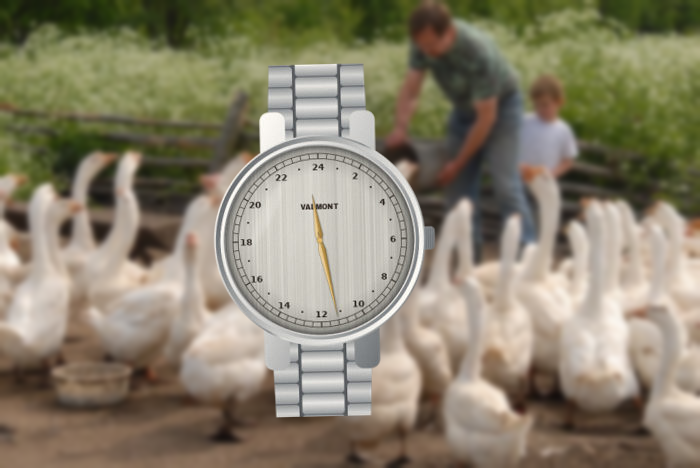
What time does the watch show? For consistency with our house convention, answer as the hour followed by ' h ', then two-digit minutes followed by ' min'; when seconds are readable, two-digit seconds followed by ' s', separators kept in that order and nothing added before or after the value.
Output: 23 h 28 min
